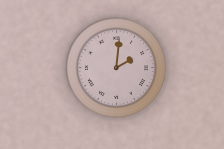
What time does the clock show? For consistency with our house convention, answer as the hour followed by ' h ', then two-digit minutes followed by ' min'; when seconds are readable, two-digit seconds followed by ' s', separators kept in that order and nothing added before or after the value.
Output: 2 h 01 min
